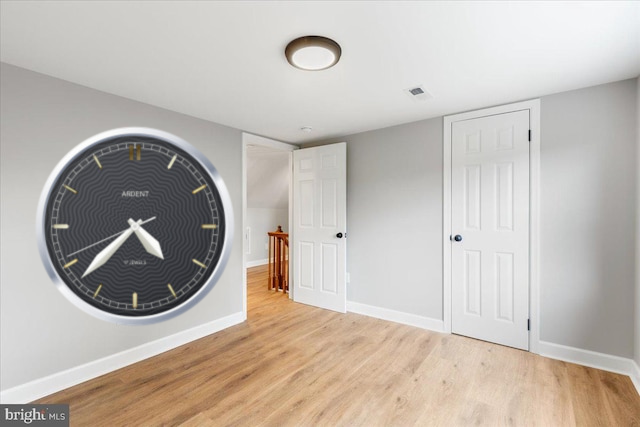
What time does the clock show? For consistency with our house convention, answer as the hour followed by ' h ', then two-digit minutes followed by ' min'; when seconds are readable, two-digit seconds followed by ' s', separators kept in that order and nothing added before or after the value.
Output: 4 h 37 min 41 s
